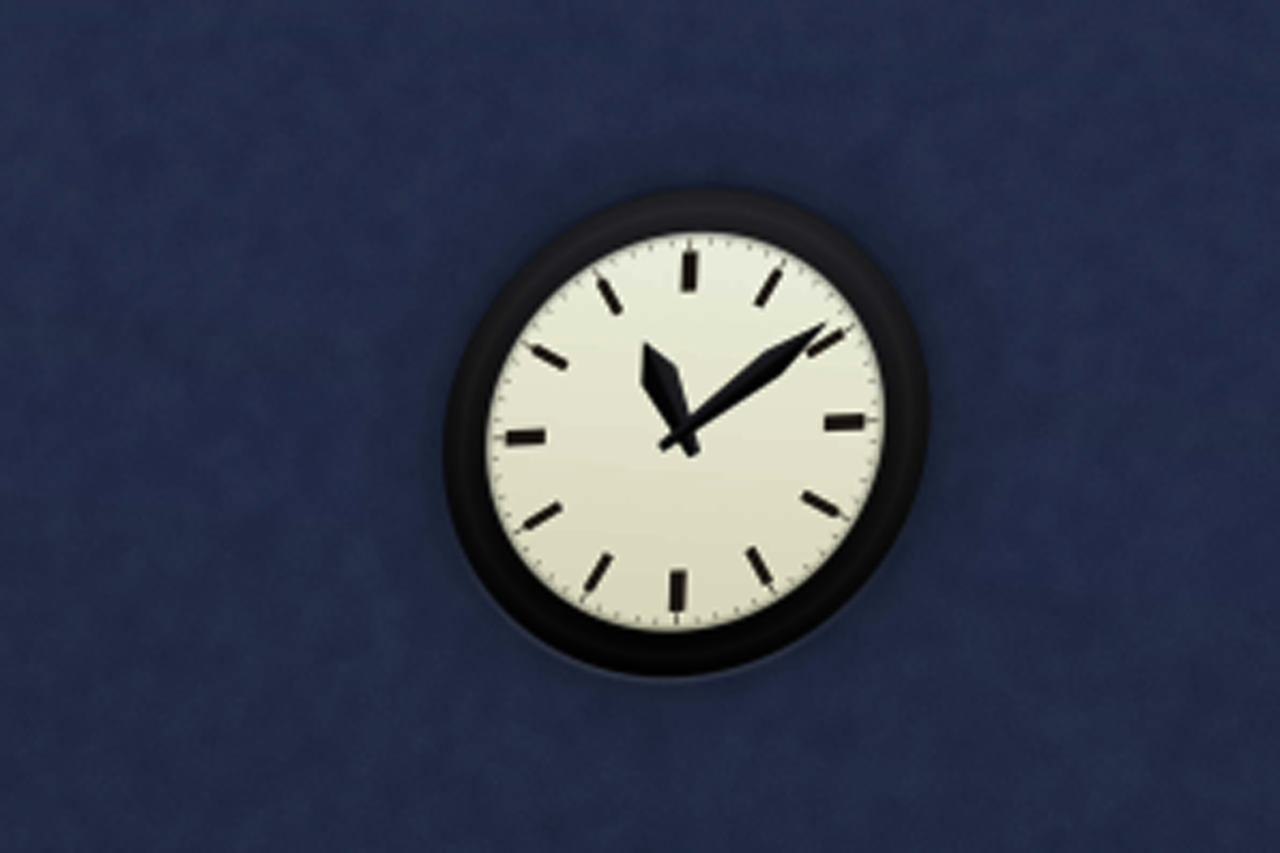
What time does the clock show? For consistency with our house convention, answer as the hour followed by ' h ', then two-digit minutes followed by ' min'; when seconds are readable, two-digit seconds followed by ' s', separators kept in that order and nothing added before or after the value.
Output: 11 h 09 min
